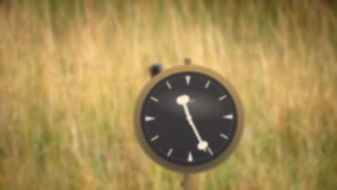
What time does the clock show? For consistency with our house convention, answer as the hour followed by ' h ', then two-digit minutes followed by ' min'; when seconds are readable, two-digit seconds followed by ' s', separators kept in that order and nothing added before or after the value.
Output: 11 h 26 min
